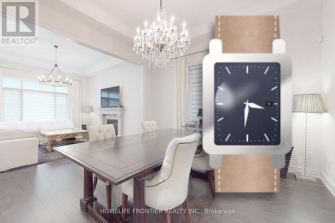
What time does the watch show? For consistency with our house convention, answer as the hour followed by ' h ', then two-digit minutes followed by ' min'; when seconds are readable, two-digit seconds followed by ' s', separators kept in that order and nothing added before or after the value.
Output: 3 h 31 min
